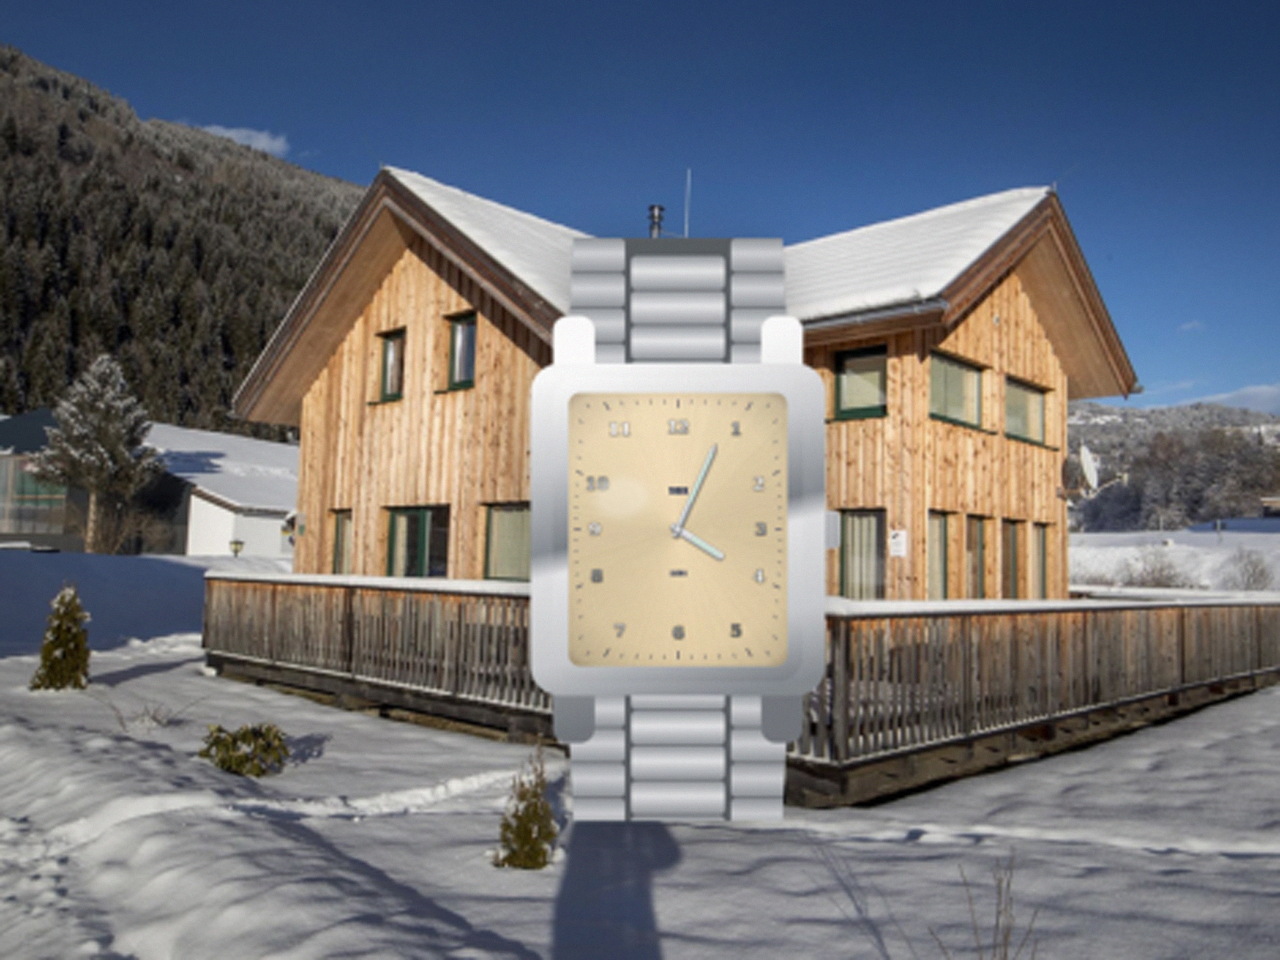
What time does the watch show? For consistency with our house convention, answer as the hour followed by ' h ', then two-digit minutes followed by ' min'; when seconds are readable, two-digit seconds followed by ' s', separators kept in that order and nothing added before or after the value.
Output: 4 h 04 min
